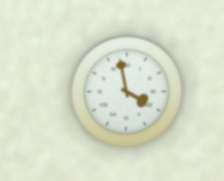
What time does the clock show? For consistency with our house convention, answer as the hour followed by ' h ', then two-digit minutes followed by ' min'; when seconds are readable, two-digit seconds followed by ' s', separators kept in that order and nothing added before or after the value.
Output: 3 h 58 min
